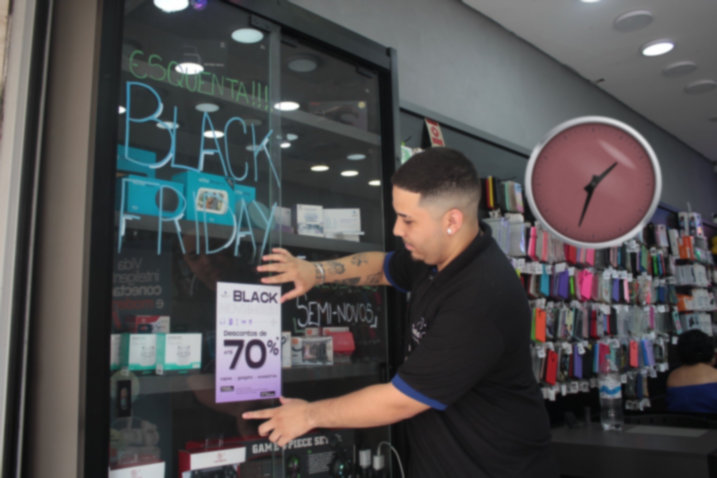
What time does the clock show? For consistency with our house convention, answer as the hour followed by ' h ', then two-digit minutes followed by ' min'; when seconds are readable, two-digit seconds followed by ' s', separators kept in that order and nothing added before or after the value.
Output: 1 h 33 min
